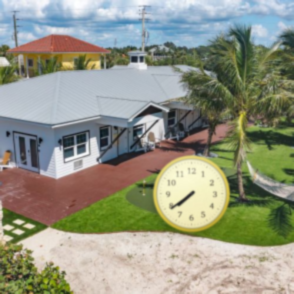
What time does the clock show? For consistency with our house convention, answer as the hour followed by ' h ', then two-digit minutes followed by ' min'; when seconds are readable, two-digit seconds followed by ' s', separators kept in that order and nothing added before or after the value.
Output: 7 h 39 min
